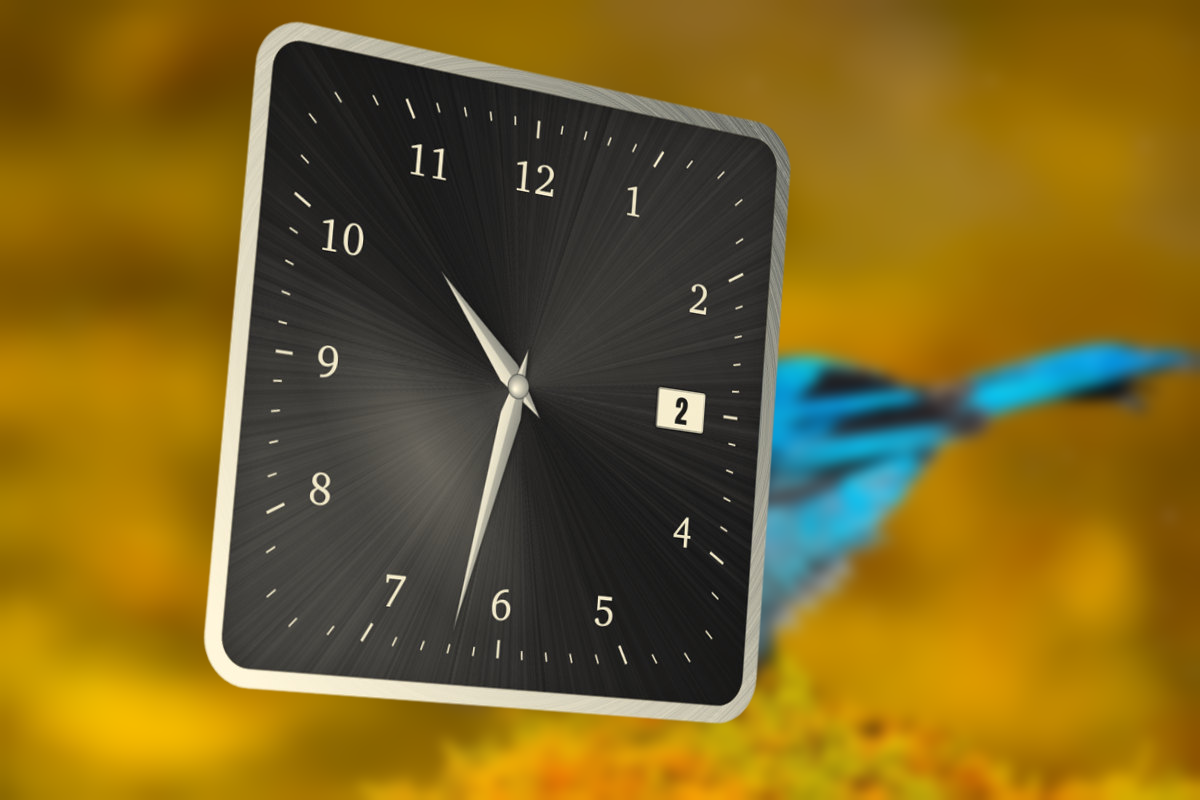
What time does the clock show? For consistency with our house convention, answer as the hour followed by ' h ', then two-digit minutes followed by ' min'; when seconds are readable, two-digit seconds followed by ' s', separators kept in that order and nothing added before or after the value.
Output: 10 h 32 min
